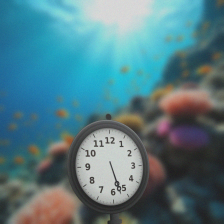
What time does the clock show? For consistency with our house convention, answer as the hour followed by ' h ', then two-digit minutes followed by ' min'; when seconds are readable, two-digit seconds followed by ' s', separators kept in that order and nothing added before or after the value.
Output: 5 h 27 min
